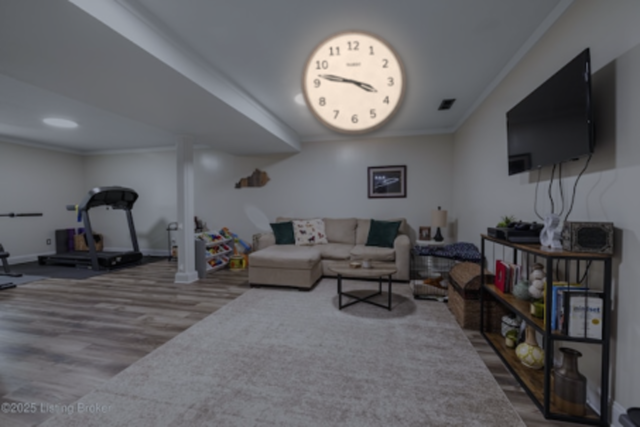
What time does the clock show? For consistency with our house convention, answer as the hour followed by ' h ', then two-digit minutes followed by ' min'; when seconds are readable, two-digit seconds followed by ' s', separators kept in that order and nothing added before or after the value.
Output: 3 h 47 min
